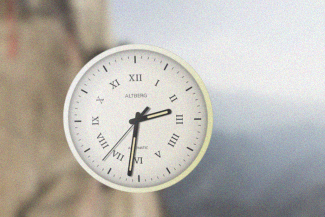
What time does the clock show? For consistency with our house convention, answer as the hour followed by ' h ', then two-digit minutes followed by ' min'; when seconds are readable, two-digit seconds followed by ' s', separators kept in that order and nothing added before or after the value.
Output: 2 h 31 min 37 s
